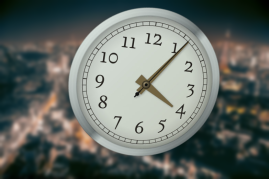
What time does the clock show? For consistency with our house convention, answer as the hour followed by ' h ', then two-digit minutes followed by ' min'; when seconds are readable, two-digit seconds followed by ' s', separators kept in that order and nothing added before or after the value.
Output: 4 h 06 min 06 s
